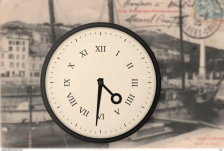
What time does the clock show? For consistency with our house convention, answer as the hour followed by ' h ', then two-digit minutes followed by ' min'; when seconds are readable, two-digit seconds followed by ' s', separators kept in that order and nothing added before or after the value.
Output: 4 h 31 min
